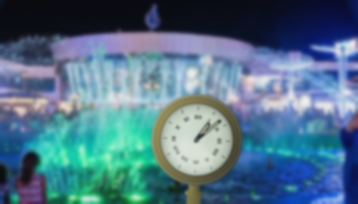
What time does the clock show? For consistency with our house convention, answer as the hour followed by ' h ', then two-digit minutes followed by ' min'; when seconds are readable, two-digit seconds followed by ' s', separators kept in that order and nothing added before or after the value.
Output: 1 h 08 min
